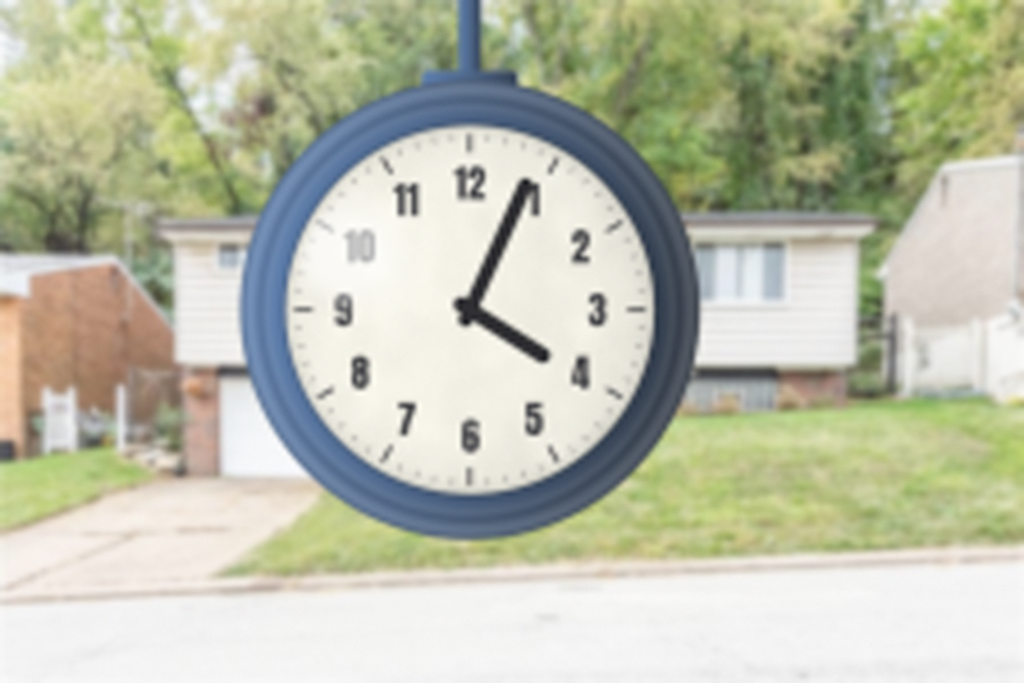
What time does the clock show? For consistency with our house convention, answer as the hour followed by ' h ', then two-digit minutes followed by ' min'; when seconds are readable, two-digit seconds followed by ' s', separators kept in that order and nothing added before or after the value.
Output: 4 h 04 min
